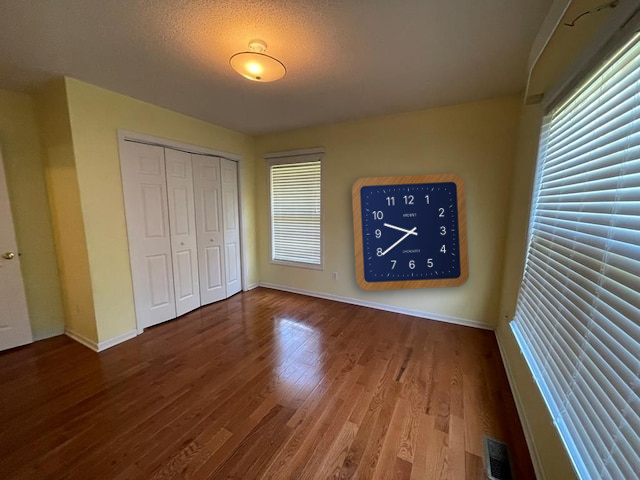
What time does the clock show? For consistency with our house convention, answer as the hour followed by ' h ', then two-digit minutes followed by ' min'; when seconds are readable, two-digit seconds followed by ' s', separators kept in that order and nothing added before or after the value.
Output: 9 h 39 min
